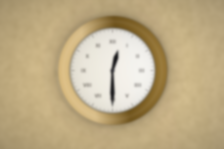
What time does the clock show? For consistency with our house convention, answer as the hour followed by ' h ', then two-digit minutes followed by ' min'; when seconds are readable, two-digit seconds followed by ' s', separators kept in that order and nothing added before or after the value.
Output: 12 h 30 min
